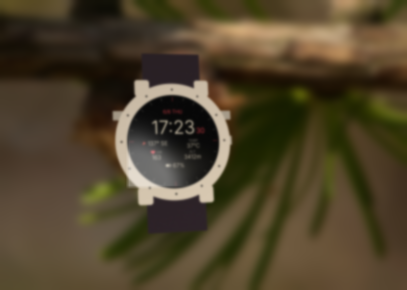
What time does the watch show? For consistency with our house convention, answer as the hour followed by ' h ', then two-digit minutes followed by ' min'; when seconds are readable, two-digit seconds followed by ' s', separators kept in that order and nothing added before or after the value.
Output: 17 h 23 min
